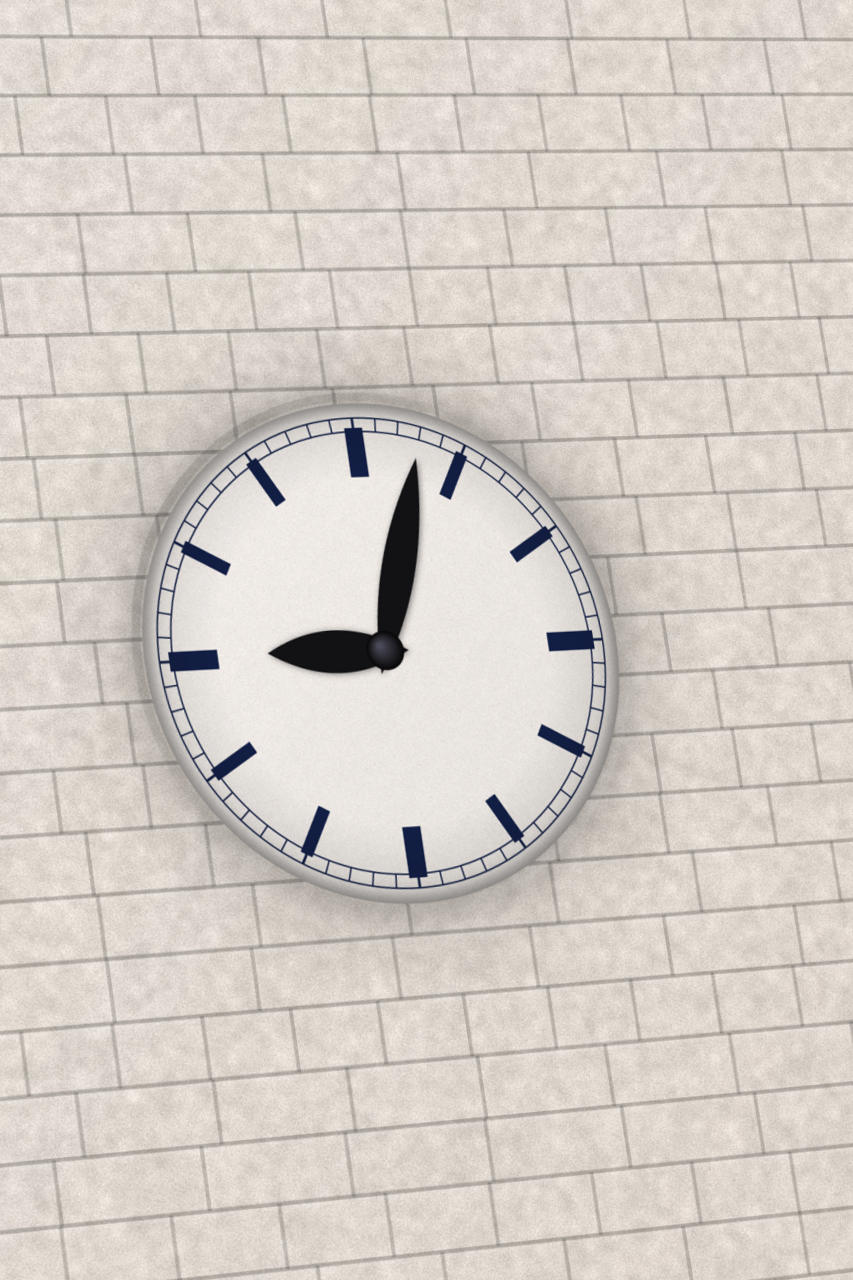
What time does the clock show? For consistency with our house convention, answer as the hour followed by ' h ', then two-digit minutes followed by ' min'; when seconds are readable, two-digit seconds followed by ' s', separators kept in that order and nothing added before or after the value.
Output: 9 h 03 min
